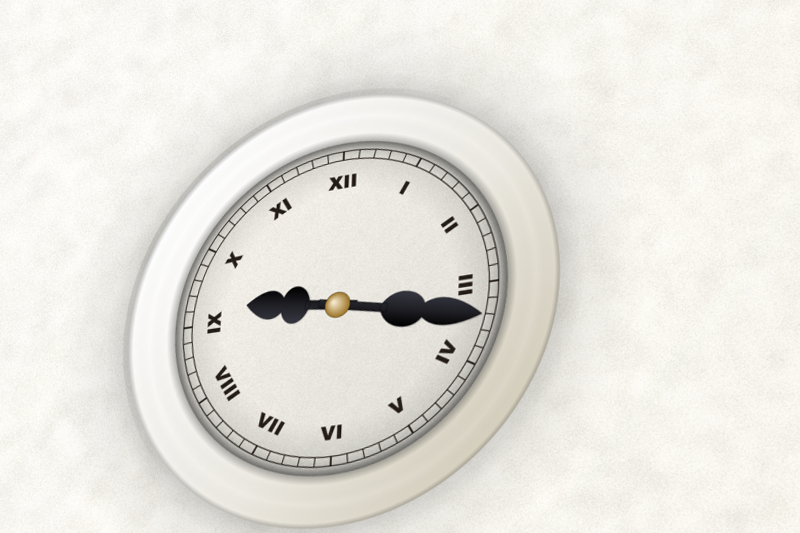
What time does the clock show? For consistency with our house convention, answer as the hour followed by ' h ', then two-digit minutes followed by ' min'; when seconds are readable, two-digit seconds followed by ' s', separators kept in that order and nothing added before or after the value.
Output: 9 h 17 min
